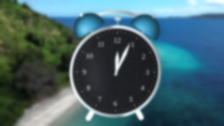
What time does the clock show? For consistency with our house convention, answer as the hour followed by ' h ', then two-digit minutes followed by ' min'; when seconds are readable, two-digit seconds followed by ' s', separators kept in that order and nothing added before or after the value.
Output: 12 h 04 min
